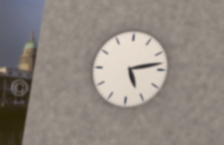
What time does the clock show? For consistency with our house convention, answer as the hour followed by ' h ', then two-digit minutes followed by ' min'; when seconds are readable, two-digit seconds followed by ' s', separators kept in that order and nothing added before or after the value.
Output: 5 h 13 min
